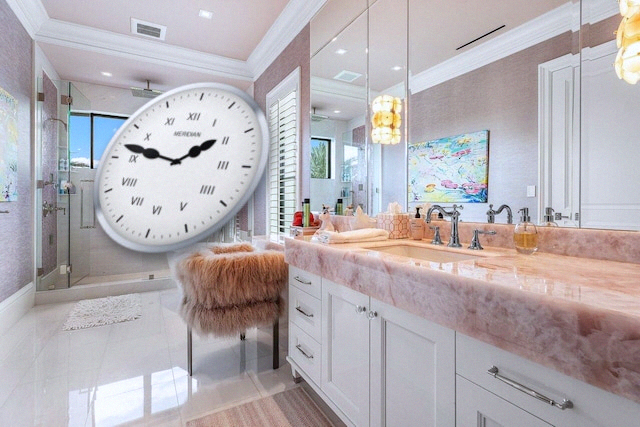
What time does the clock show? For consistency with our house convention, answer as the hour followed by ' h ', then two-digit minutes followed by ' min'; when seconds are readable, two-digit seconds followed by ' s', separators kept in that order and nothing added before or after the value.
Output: 1 h 47 min
